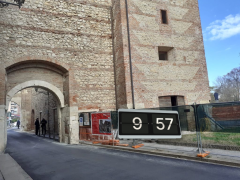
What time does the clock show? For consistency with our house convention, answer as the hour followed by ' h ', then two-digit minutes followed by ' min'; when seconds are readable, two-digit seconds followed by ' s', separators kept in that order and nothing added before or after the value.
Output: 9 h 57 min
